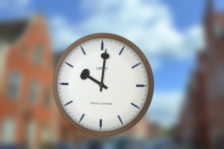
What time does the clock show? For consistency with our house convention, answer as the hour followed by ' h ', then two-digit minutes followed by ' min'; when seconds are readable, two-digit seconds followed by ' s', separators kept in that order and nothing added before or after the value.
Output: 10 h 01 min
